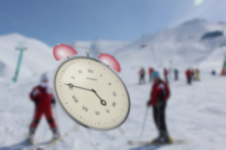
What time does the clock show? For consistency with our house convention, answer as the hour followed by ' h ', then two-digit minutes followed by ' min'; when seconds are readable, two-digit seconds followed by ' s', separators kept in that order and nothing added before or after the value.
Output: 4 h 46 min
